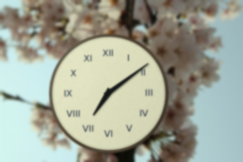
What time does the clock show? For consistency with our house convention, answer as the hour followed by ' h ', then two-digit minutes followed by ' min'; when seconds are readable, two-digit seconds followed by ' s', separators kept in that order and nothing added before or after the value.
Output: 7 h 09 min
